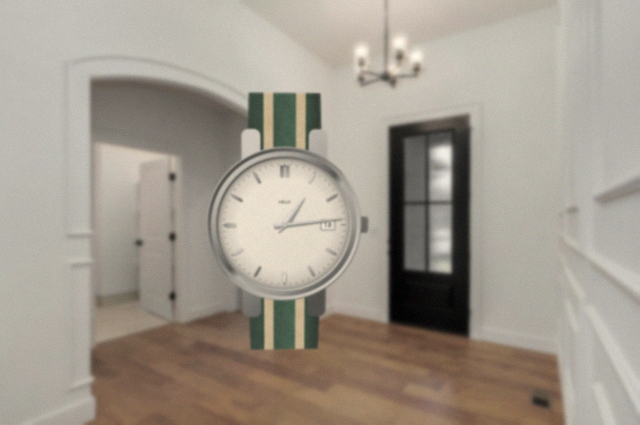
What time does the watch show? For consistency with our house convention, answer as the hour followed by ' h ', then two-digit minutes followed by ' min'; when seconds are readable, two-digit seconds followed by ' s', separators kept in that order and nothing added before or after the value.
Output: 1 h 14 min
